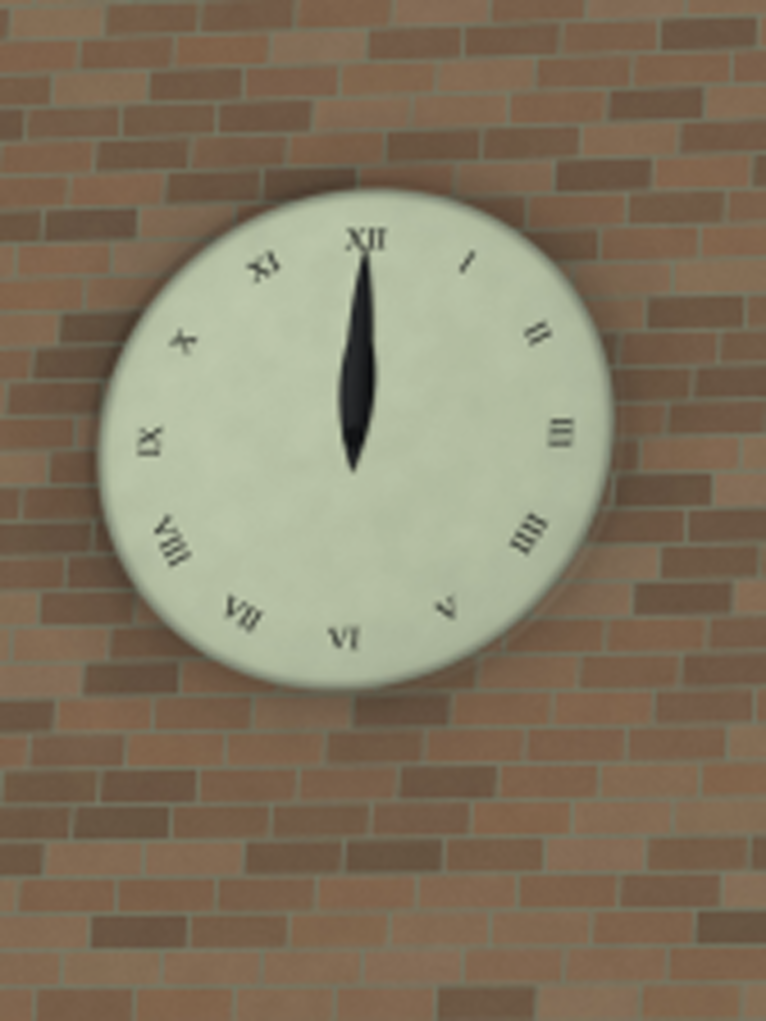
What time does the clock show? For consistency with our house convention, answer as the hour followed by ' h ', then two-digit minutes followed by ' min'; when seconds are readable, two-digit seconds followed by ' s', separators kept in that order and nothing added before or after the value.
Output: 12 h 00 min
